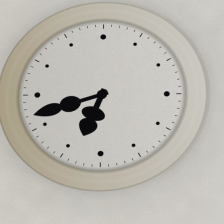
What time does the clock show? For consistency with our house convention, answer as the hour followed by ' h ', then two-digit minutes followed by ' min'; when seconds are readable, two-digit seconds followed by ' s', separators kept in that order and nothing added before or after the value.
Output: 6 h 42 min
